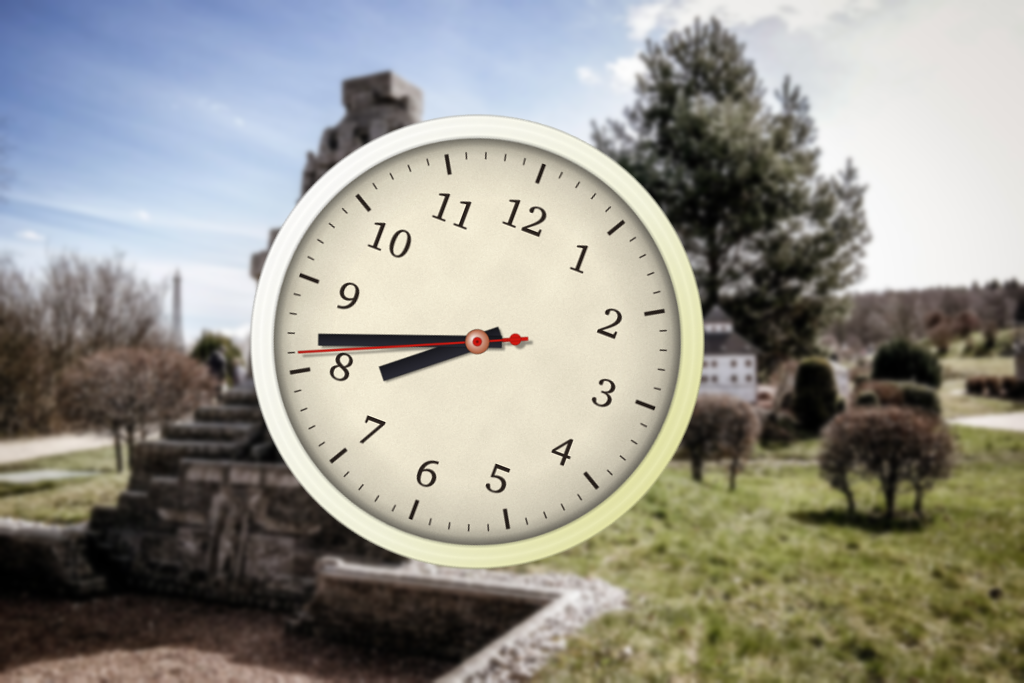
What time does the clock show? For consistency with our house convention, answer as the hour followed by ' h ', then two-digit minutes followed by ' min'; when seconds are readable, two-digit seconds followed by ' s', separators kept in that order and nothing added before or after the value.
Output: 7 h 41 min 41 s
